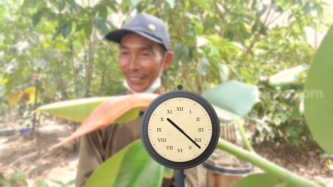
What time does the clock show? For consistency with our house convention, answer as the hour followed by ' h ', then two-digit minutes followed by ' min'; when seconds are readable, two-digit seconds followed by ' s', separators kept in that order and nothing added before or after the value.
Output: 10 h 22 min
